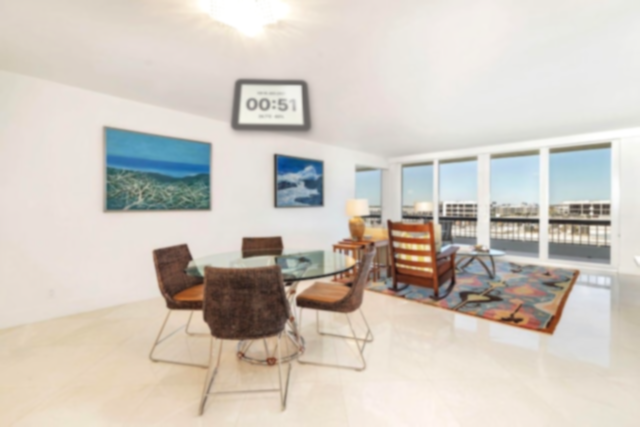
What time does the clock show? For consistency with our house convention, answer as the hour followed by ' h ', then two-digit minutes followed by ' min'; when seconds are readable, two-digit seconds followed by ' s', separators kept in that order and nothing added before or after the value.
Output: 0 h 51 min
